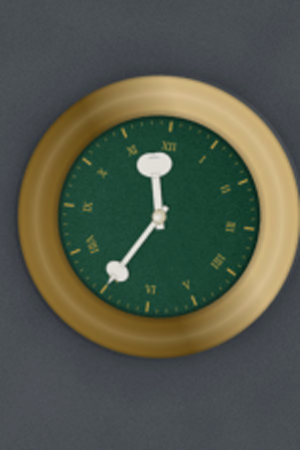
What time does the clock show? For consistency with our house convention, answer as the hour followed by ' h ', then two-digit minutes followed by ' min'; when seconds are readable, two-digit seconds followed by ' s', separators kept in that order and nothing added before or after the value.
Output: 11 h 35 min
